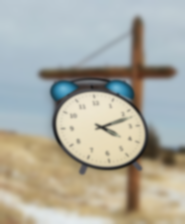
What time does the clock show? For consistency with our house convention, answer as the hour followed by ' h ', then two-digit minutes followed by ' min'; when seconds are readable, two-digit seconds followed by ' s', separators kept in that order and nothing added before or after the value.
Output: 4 h 12 min
